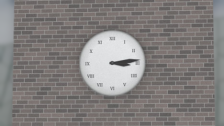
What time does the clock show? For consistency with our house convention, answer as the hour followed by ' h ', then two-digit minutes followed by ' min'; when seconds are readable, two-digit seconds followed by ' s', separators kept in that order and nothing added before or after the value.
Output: 3 h 14 min
